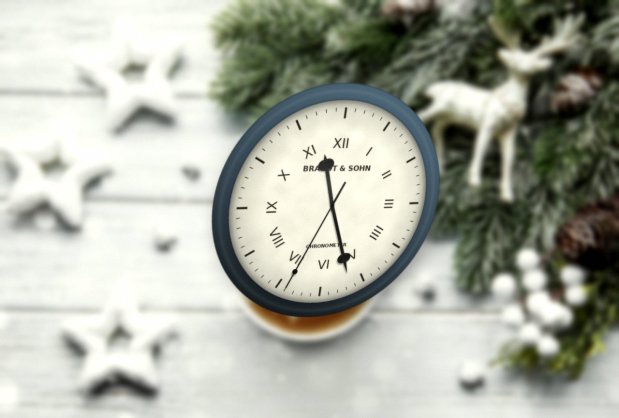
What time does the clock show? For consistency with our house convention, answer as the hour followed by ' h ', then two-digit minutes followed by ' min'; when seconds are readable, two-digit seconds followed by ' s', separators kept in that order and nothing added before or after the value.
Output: 11 h 26 min 34 s
